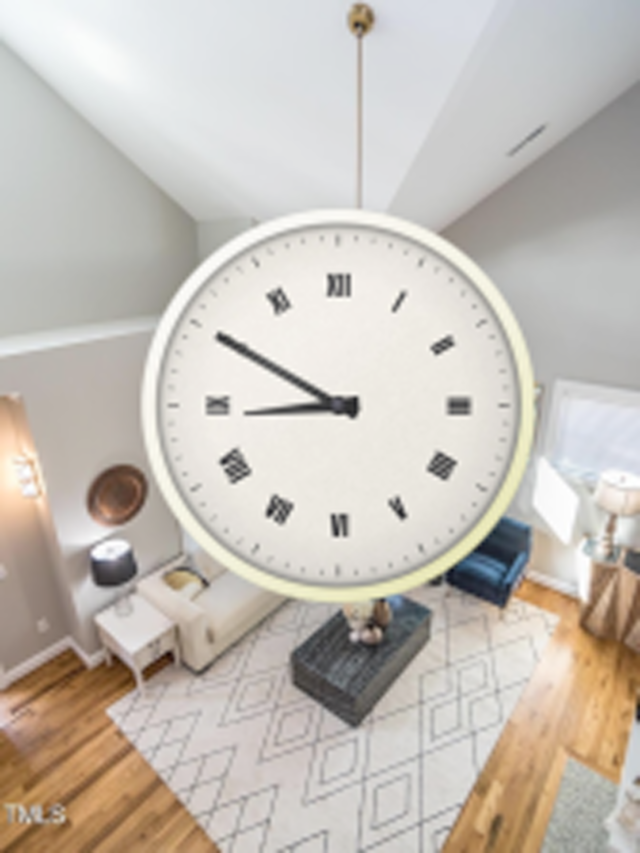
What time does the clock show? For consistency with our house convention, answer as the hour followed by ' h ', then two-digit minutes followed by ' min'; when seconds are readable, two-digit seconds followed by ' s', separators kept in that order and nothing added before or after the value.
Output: 8 h 50 min
